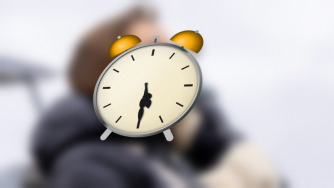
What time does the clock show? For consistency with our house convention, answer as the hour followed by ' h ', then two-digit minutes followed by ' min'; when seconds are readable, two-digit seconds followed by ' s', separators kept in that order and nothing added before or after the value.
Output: 5 h 30 min
